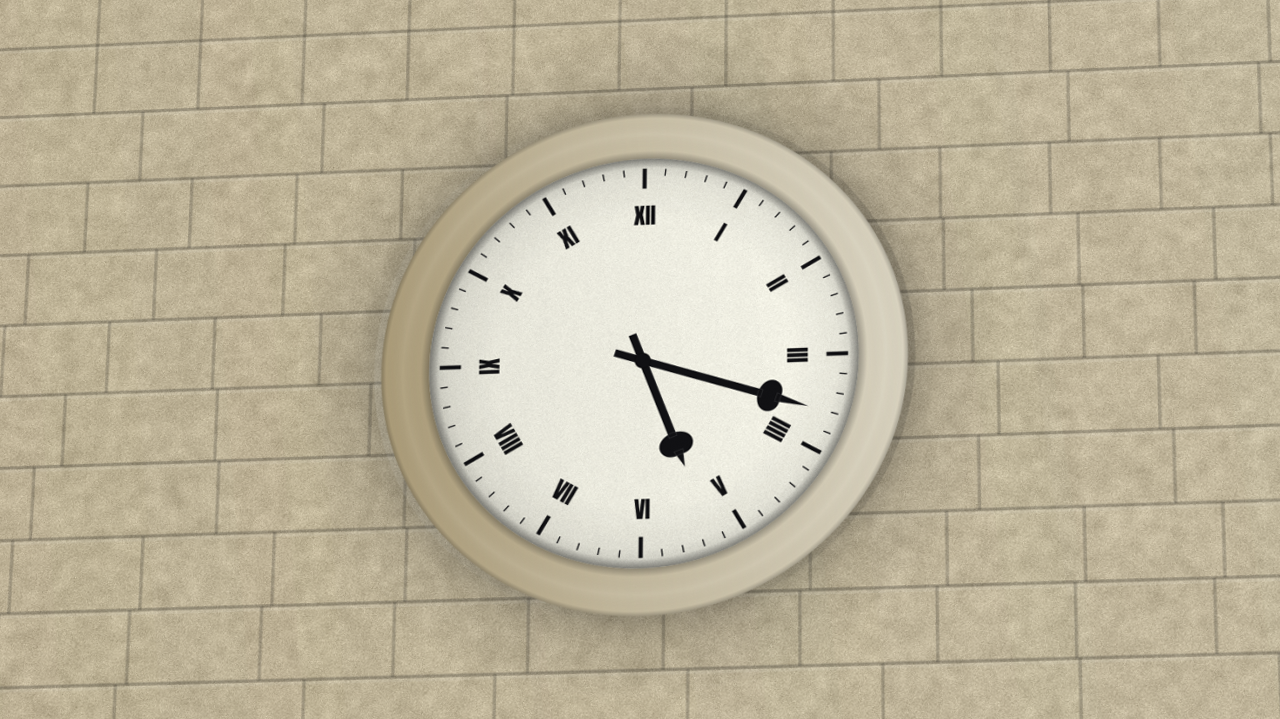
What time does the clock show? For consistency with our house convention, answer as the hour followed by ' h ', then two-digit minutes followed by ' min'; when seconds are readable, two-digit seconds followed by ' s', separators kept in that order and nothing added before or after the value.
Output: 5 h 18 min
